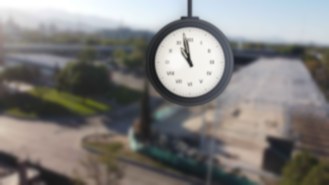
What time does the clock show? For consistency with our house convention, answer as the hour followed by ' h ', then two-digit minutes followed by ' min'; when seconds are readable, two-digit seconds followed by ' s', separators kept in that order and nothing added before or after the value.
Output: 10 h 58 min
